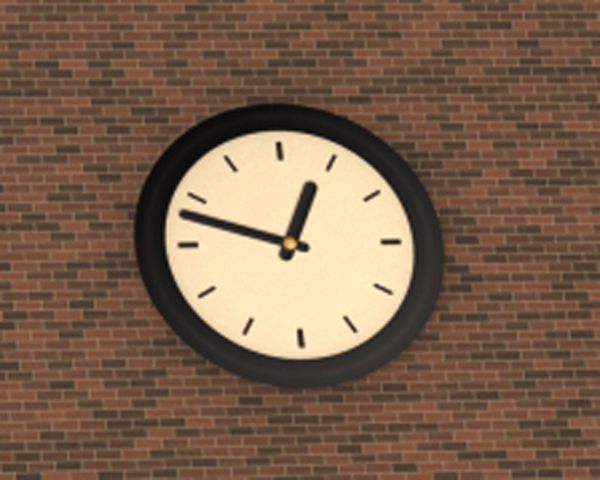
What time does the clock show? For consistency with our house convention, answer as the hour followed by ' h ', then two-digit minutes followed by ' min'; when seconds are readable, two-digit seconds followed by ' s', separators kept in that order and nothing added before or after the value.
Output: 12 h 48 min
